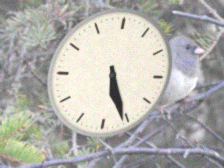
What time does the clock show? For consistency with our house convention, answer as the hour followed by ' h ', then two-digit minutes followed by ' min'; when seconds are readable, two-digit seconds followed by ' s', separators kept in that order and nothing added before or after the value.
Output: 5 h 26 min
